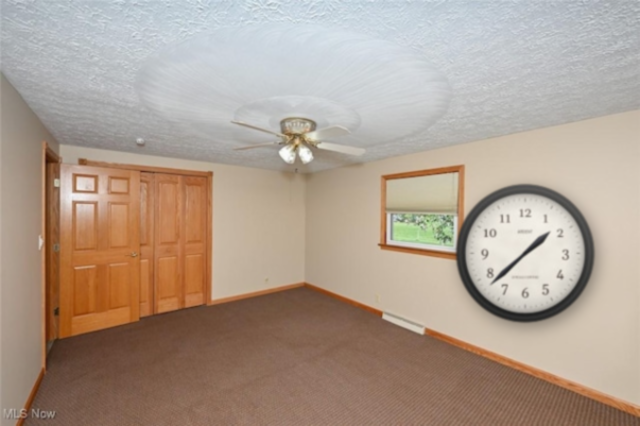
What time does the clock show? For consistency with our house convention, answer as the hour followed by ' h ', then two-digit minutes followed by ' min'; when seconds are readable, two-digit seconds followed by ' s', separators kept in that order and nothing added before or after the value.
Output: 1 h 38 min
